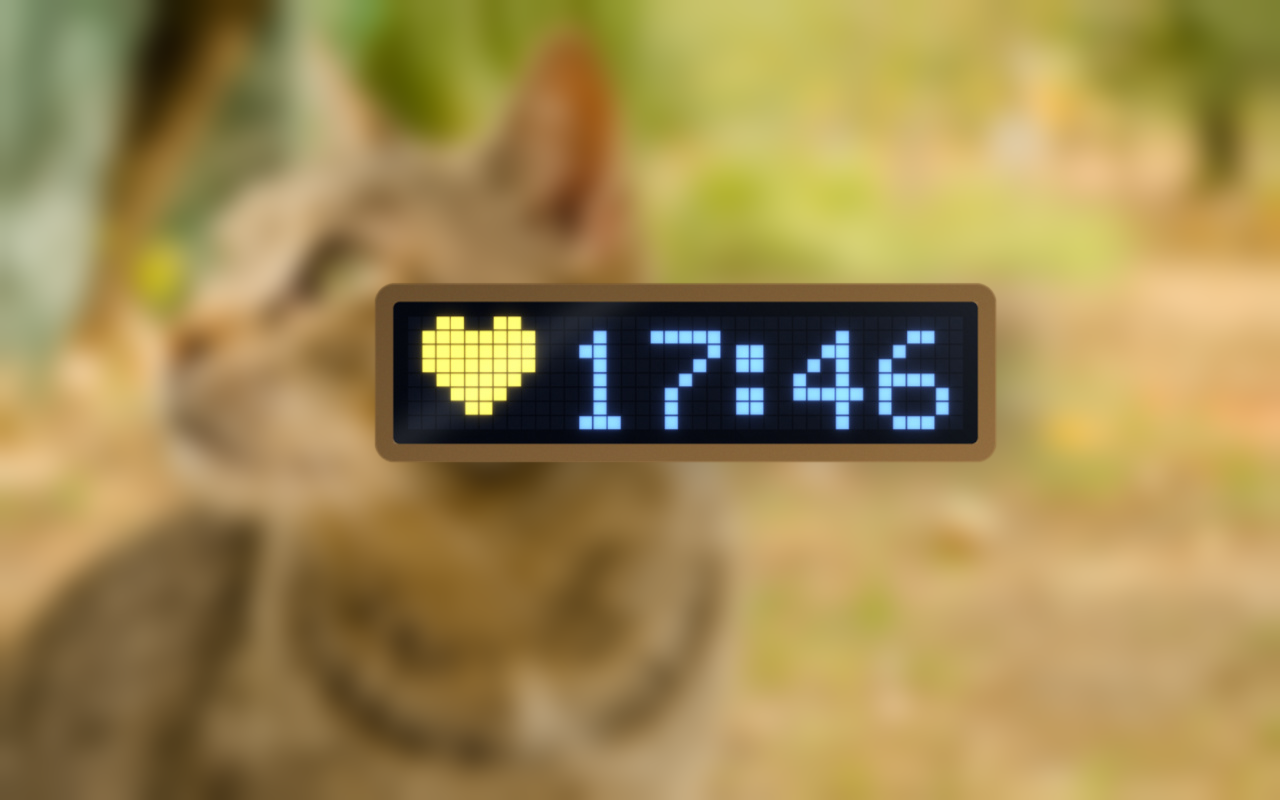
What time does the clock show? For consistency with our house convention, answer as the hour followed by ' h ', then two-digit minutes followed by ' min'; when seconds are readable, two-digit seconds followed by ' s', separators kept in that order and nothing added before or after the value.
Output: 17 h 46 min
